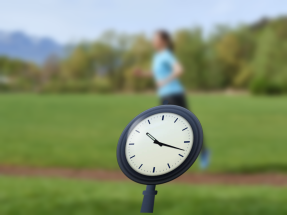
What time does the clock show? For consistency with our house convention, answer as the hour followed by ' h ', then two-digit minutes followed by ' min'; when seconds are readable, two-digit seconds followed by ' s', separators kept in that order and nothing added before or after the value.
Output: 10 h 18 min
